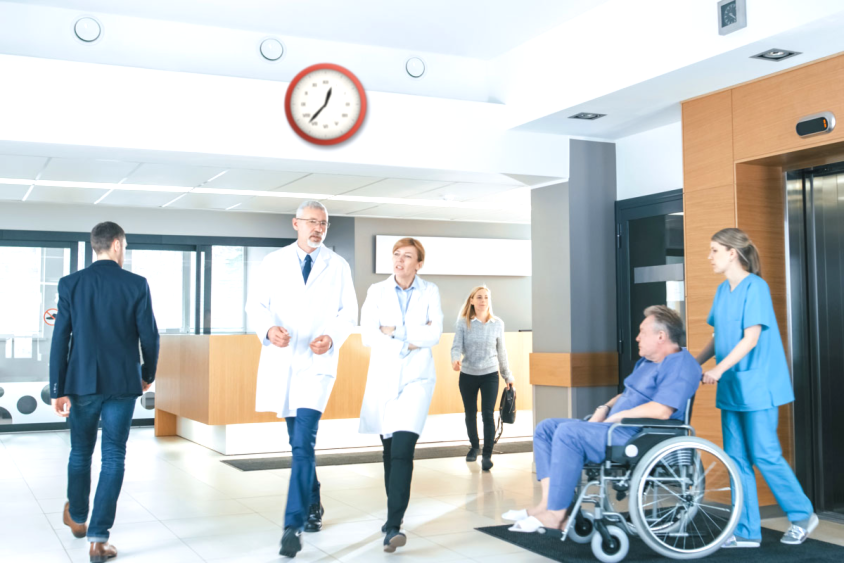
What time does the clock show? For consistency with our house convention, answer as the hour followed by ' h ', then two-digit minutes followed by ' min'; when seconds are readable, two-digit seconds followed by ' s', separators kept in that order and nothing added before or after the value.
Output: 12 h 37 min
